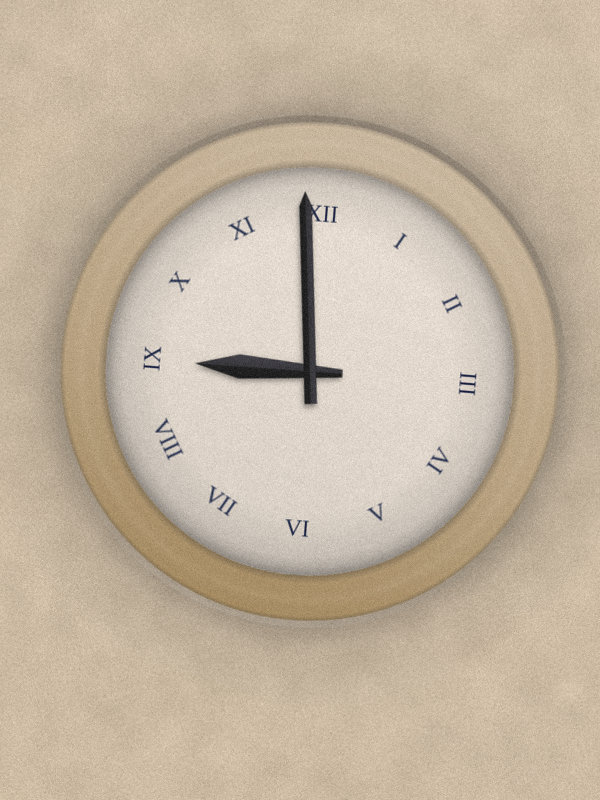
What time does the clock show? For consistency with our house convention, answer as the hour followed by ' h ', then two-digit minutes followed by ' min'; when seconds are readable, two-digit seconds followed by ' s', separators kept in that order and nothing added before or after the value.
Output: 8 h 59 min
